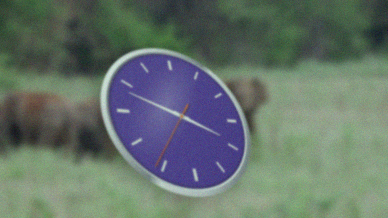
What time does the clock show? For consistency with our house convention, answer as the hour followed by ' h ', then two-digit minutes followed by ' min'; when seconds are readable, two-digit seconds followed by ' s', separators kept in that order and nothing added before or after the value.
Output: 3 h 48 min 36 s
